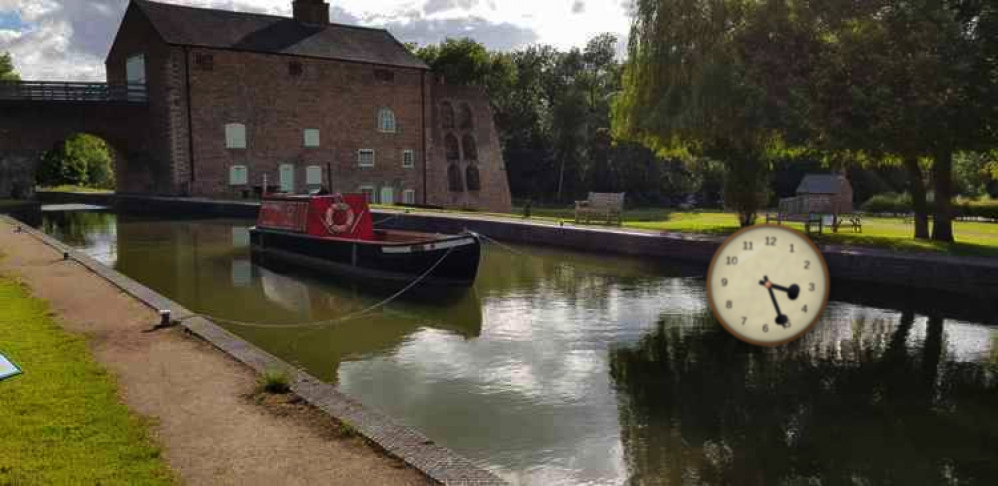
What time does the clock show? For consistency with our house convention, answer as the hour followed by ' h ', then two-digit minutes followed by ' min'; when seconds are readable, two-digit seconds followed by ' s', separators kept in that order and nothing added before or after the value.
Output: 3 h 26 min
